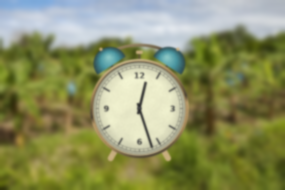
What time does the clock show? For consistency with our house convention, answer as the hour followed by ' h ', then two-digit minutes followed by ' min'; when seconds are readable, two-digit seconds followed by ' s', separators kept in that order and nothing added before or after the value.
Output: 12 h 27 min
